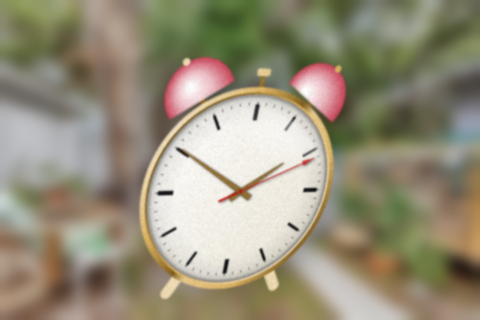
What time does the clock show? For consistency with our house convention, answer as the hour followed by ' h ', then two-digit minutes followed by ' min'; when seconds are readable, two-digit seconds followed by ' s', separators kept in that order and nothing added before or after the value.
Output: 1 h 50 min 11 s
